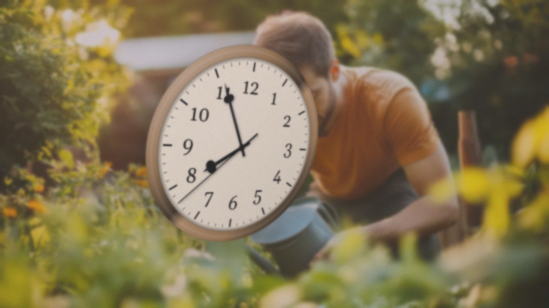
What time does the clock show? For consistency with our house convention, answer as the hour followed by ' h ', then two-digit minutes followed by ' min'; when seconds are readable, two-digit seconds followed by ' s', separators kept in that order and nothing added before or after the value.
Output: 7 h 55 min 38 s
